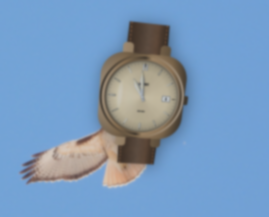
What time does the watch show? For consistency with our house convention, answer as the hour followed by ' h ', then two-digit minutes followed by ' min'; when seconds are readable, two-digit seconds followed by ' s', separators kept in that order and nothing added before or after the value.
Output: 10 h 59 min
